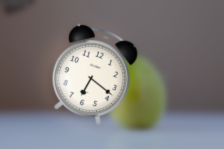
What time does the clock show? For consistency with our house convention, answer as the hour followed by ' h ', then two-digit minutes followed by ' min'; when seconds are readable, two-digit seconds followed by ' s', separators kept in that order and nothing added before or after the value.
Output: 6 h 18 min
